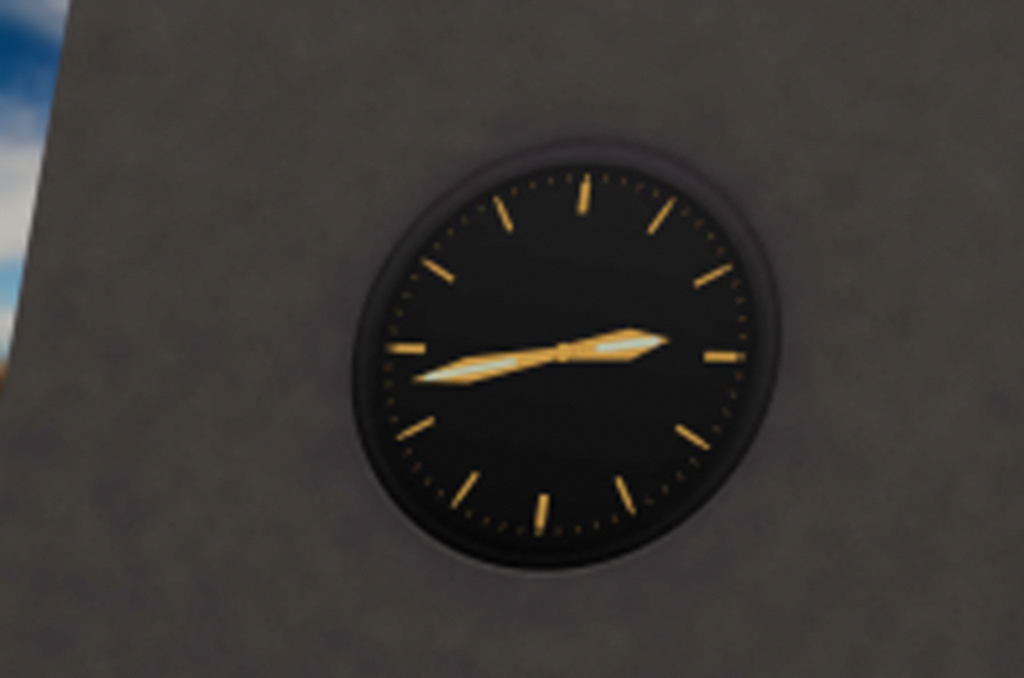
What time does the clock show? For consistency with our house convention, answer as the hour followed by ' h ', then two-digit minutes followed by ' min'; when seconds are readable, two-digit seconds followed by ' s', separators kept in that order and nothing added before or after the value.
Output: 2 h 43 min
